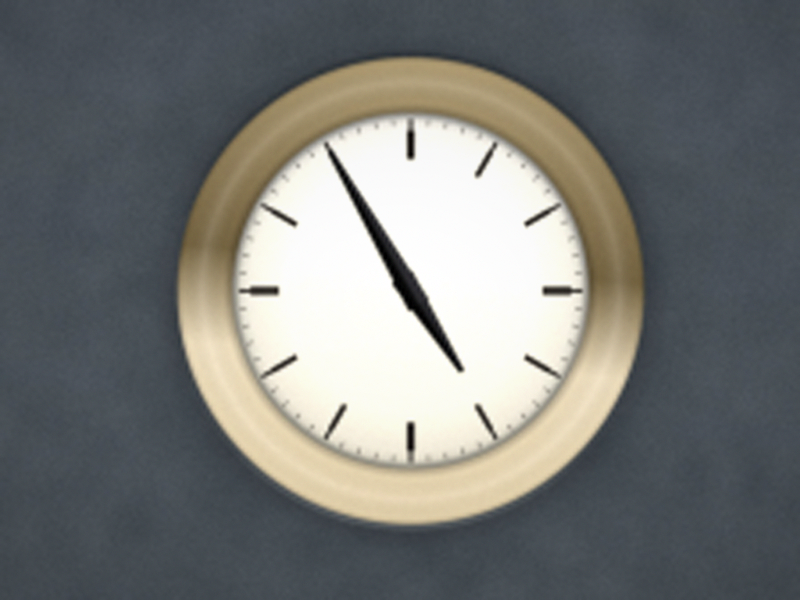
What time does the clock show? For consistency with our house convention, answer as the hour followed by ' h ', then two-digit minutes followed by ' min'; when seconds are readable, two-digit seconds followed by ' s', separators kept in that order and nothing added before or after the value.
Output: 4 h 55 min
